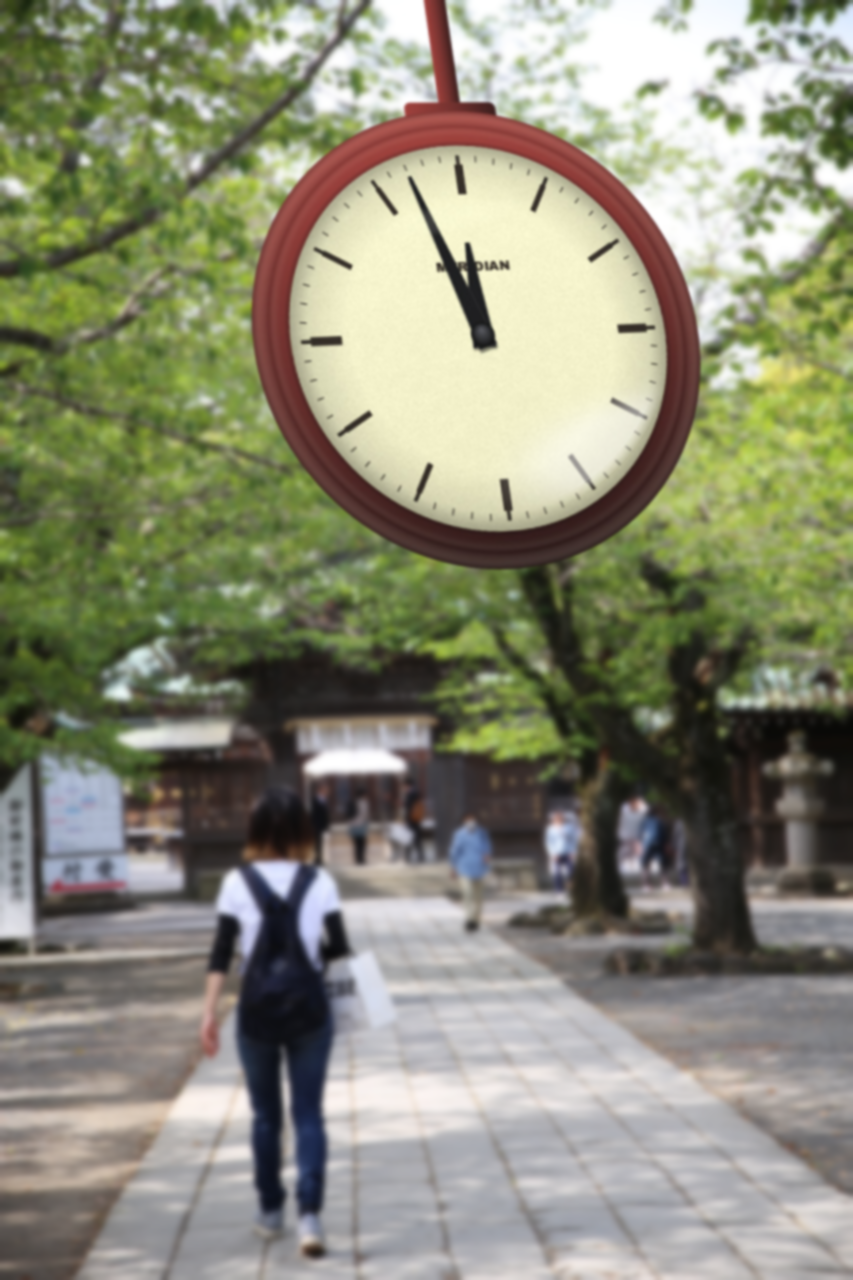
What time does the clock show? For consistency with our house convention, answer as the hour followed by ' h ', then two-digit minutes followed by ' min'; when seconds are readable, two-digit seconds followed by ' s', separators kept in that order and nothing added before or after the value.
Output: 11 h 57 min
